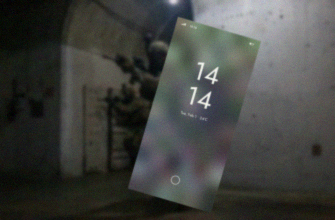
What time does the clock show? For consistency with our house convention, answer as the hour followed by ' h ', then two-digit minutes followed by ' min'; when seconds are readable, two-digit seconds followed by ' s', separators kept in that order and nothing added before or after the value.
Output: 14 h 14 min
